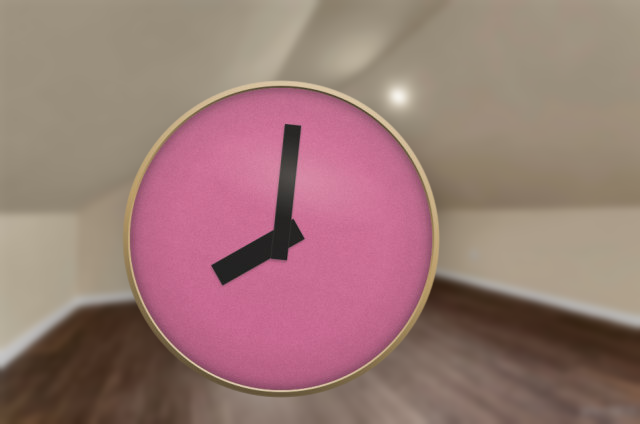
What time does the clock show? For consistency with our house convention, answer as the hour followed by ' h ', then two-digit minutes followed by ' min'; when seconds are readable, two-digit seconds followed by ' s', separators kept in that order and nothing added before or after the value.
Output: 8 h 01 min
